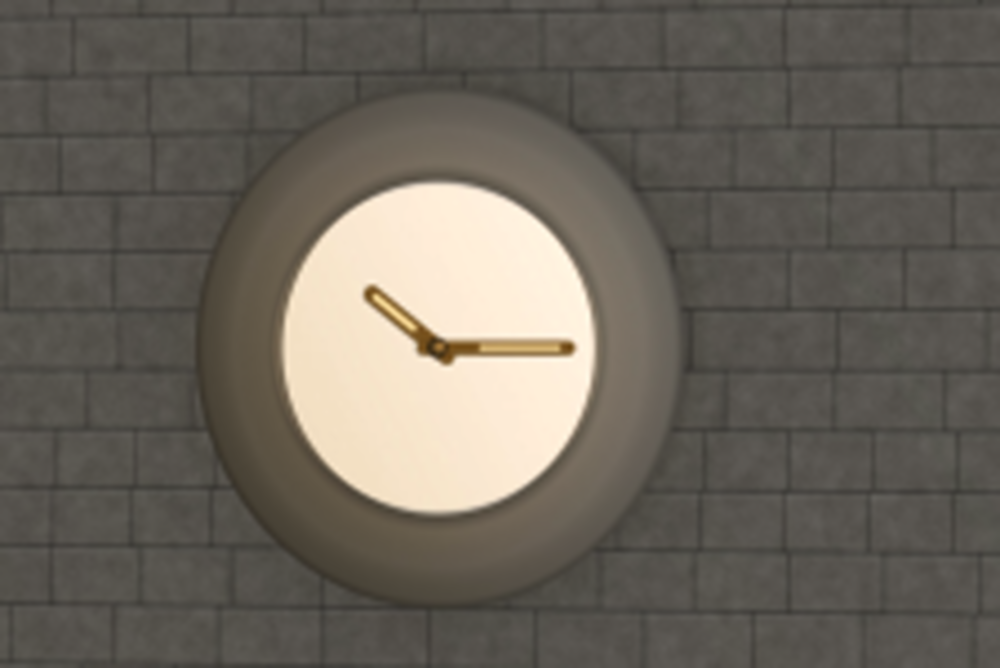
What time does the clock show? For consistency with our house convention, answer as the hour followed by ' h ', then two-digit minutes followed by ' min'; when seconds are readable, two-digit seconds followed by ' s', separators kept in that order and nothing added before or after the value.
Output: 10 h 15 min
